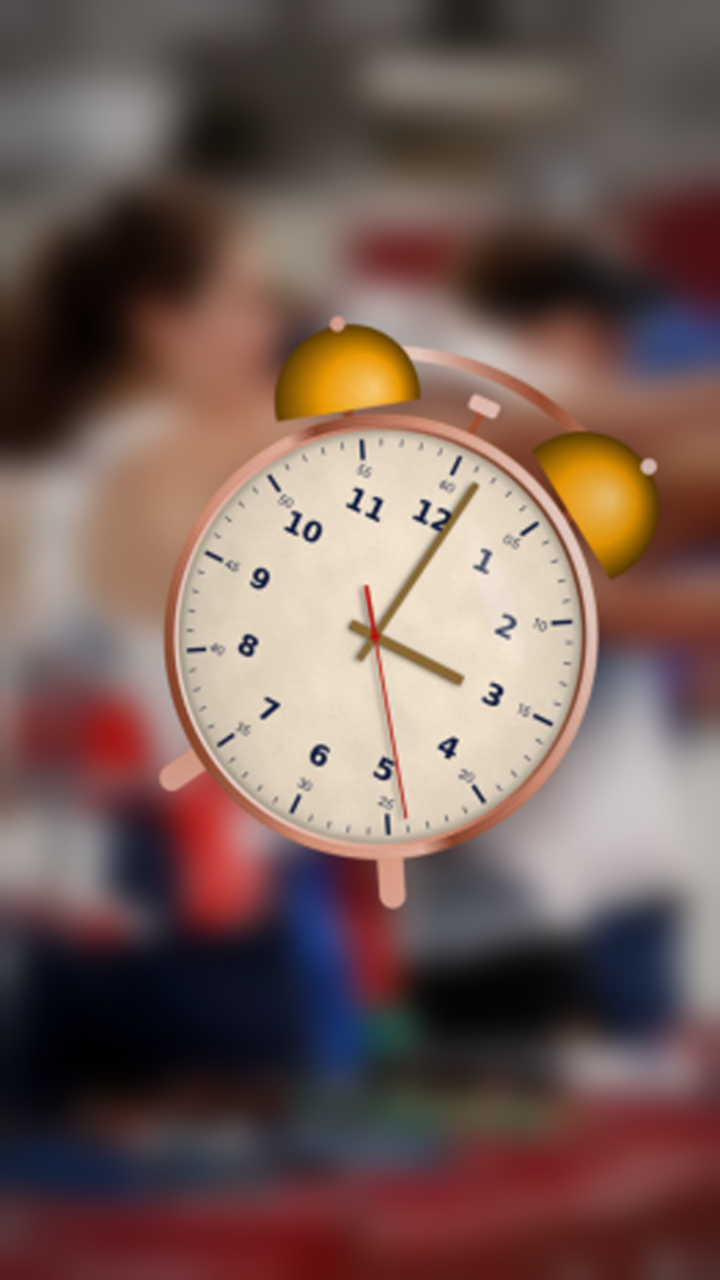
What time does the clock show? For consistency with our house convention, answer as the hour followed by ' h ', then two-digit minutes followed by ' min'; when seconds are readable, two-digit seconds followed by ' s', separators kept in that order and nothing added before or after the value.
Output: 3 h 01 min 24 s
